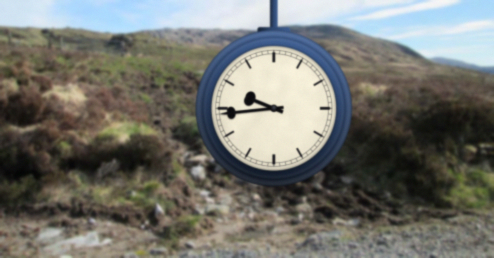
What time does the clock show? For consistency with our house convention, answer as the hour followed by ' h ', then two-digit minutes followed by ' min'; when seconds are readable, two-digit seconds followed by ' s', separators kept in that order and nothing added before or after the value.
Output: 9 h 44 min
